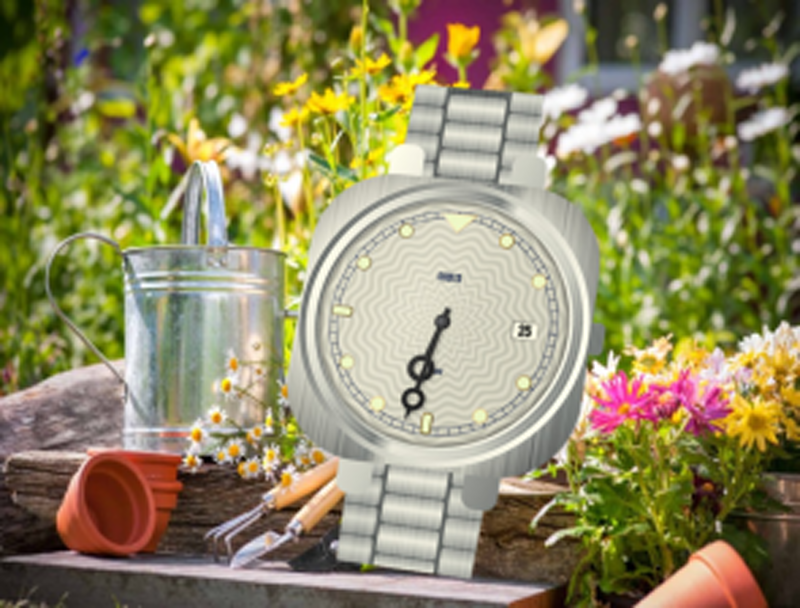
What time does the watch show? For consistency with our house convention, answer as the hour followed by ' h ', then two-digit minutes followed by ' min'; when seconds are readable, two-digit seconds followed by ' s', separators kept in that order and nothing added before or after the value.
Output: 6 h 32 min
